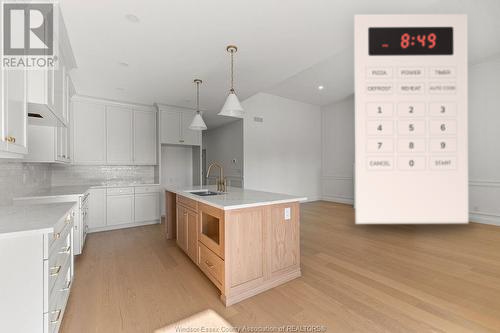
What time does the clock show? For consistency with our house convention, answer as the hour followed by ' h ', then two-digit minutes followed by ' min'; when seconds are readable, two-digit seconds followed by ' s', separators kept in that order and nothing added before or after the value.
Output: 8 h 49 min
